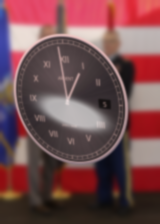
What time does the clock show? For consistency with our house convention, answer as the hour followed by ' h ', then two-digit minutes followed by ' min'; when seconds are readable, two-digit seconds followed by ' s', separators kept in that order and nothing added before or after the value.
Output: 12 h 59 min
